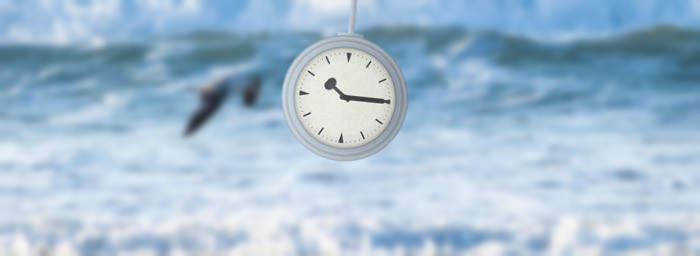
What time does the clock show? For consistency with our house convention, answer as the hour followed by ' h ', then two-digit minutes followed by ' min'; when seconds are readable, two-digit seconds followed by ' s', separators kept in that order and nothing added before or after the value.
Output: 10 h 15 min
